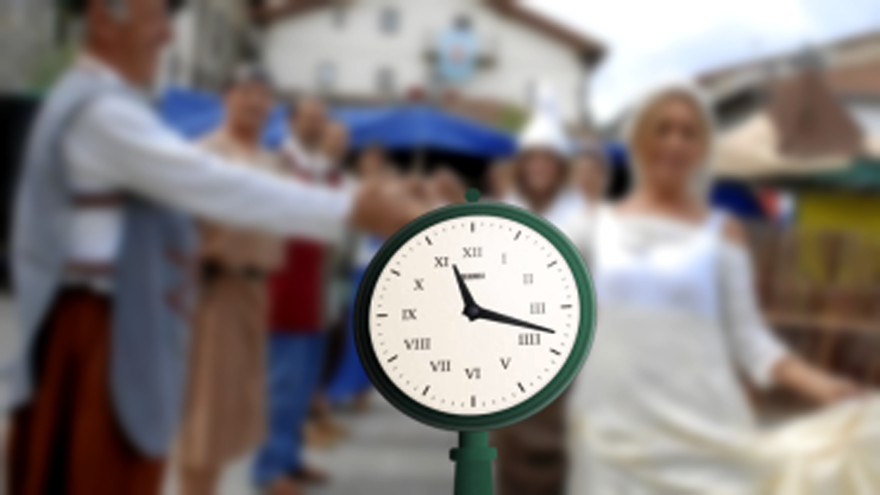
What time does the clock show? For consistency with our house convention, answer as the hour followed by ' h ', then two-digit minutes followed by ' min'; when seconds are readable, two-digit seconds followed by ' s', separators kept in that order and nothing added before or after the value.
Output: 11 h 18 min
